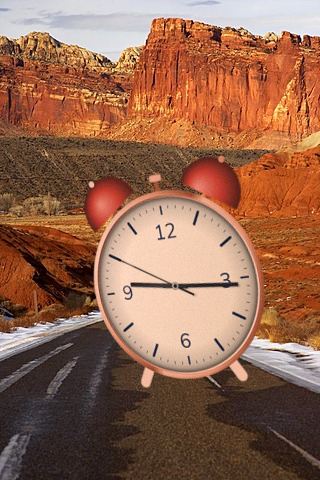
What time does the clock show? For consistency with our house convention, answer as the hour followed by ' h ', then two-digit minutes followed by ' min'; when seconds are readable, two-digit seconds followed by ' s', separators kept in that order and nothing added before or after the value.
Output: 9 h 15 min 50 s
